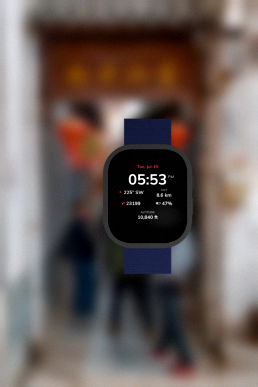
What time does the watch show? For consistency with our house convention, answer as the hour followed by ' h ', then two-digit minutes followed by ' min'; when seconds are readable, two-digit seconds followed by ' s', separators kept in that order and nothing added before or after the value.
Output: 5 h 53 min
